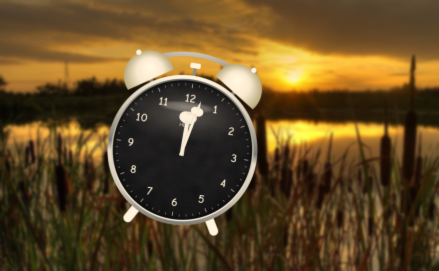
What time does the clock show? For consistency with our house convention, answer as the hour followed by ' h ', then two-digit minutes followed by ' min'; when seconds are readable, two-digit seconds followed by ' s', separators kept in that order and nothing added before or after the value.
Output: 12 h 02 min
